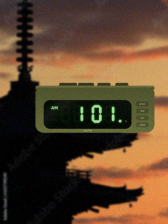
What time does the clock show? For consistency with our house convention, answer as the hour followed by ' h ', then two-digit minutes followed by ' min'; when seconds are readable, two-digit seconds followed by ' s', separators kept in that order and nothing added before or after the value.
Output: 1 h 01 min
